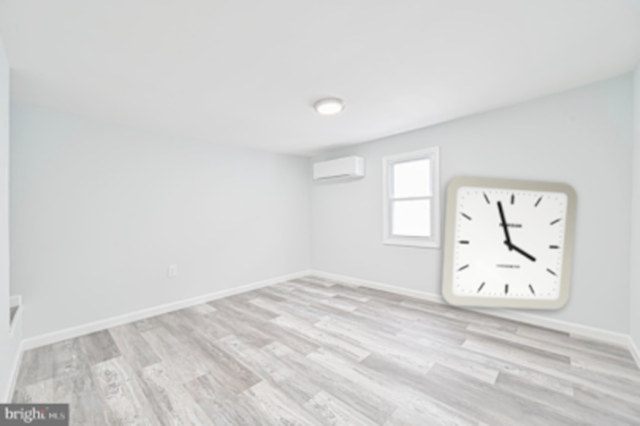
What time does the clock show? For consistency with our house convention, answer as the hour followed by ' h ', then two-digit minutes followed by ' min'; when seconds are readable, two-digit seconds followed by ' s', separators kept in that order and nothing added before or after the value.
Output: 3 h 57 min
